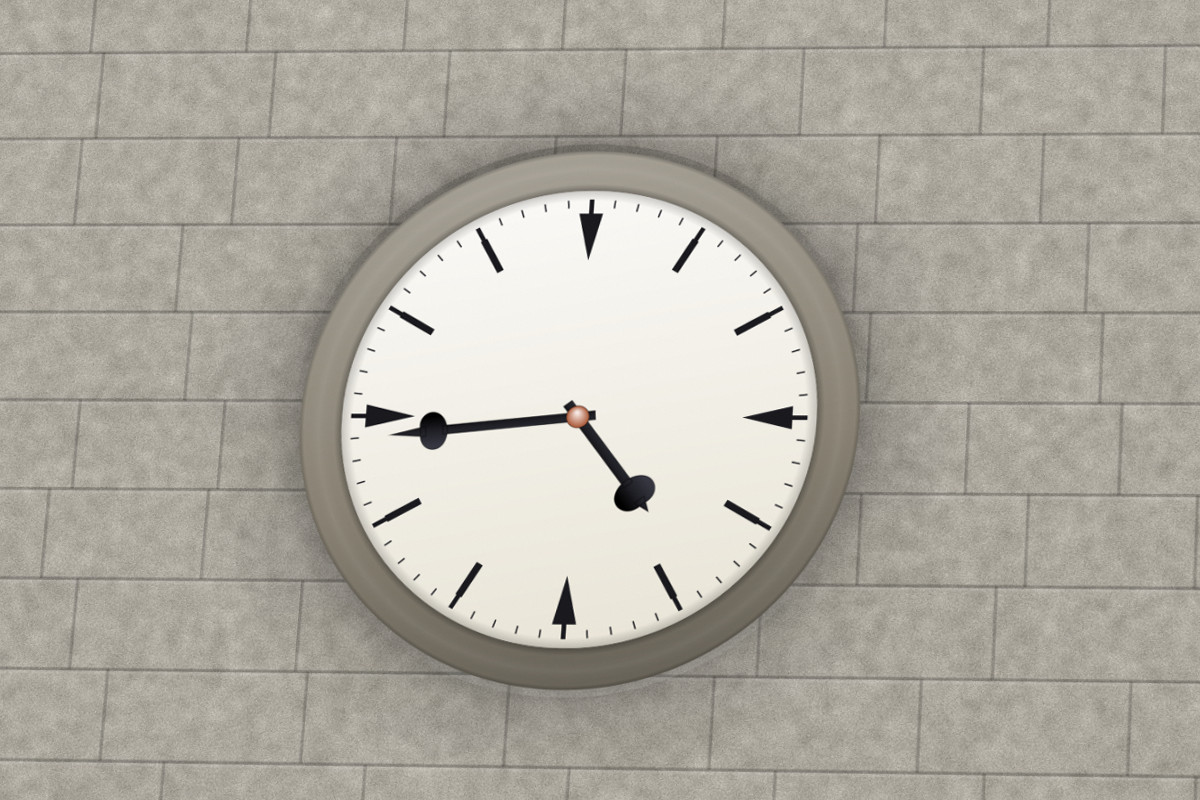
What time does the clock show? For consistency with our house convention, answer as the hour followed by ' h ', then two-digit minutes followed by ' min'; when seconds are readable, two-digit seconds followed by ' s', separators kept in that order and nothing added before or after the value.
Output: 4 h 44 min
